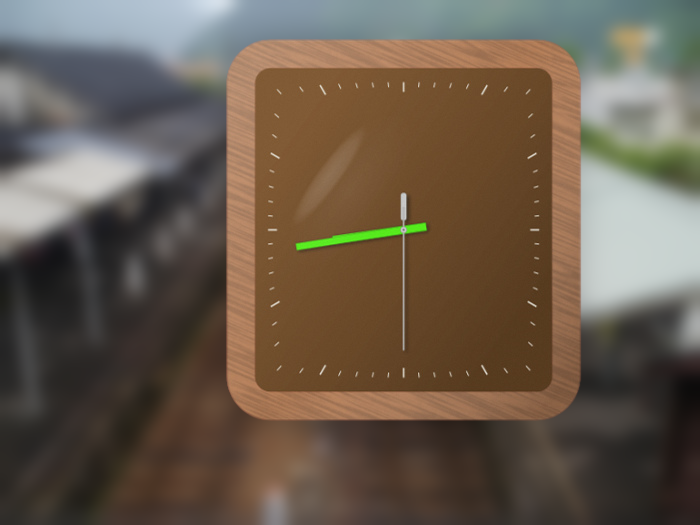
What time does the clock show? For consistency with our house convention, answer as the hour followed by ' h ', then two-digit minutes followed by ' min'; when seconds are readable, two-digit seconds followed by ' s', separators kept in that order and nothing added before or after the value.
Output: 8 h 43 min 30 s
